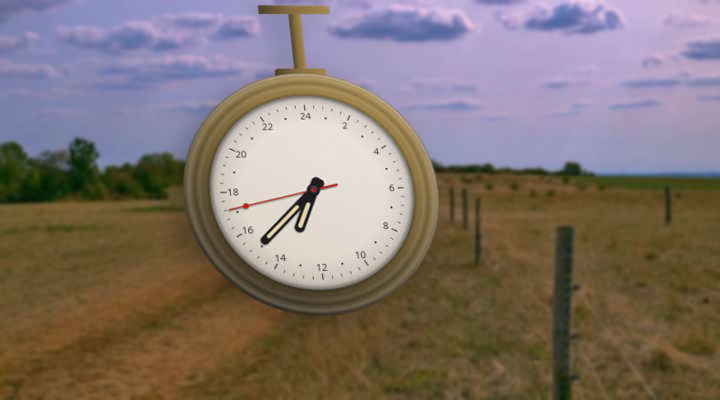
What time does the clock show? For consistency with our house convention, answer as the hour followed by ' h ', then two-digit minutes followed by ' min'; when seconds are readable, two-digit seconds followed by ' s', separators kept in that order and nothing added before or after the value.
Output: 13 h 37 min 43 s
